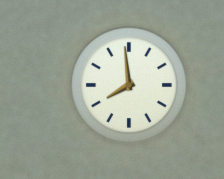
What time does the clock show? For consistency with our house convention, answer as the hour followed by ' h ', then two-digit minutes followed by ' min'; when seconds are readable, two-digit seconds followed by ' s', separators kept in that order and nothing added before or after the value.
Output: 7 h 59 min
